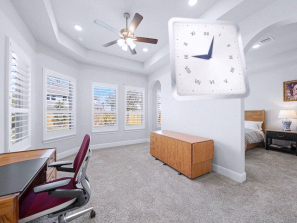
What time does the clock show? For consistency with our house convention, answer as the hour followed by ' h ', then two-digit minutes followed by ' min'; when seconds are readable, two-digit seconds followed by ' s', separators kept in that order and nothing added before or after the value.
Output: 9 h 03 min
